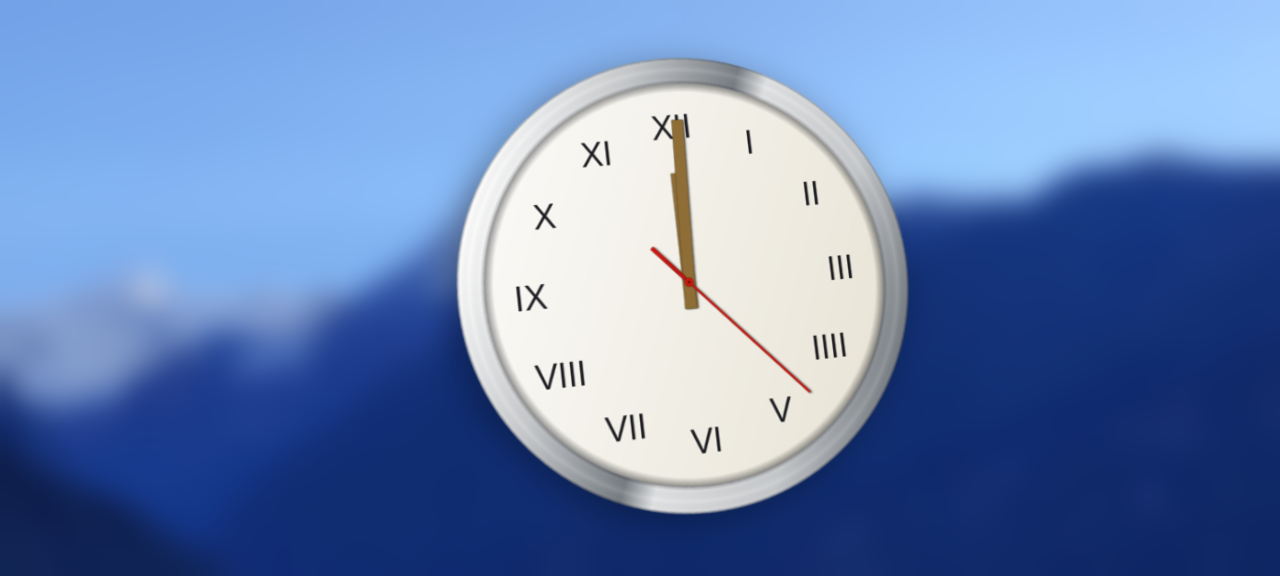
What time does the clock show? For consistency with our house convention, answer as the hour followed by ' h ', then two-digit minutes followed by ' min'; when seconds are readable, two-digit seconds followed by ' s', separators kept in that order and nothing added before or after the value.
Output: 12 h 00 min 23 s
